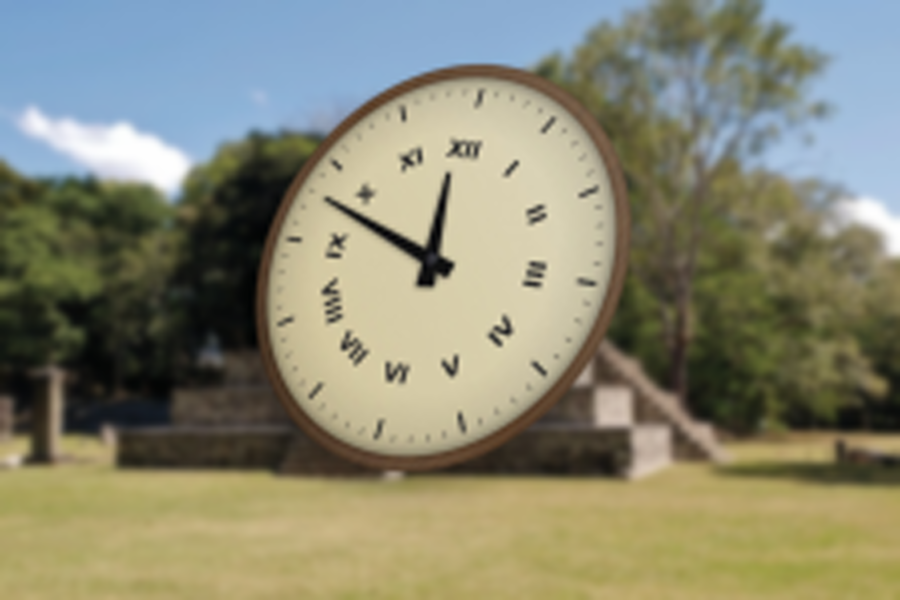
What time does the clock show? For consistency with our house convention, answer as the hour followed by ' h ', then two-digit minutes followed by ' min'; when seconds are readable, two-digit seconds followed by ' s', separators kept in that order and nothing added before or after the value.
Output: 11 h 48 min
